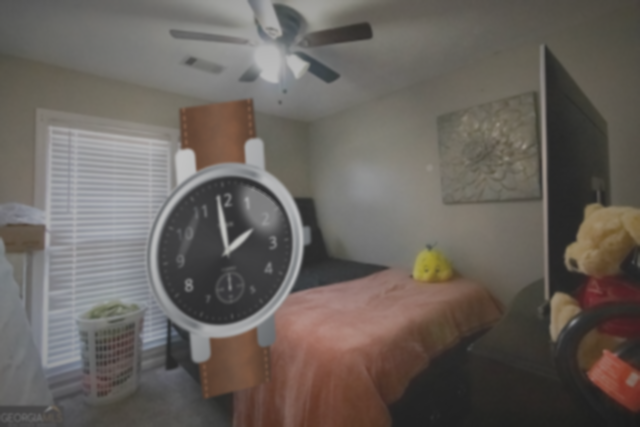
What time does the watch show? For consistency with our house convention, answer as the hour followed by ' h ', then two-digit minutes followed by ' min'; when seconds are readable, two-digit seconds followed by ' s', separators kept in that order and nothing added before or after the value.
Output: 1 h 59 min
